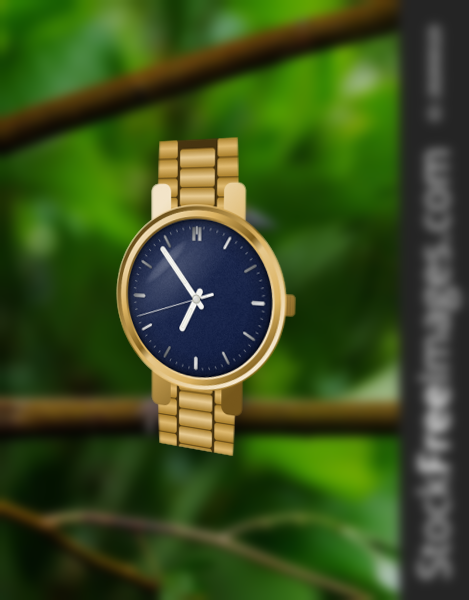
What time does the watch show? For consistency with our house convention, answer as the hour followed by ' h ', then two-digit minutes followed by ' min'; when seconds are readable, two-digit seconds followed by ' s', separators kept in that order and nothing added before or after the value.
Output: 6 h 53 min 42 s
